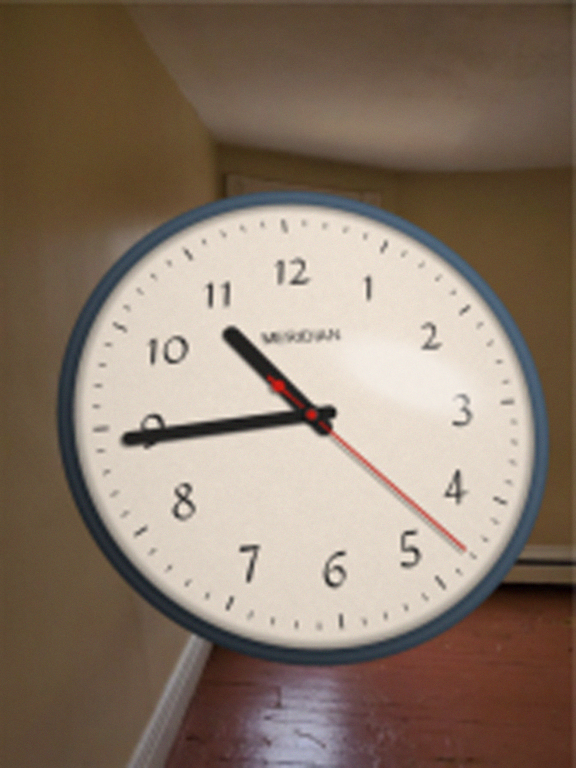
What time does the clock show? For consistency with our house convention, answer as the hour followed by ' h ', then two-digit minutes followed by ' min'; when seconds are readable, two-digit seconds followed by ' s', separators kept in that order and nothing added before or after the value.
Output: 10 h 44 min 23 s
